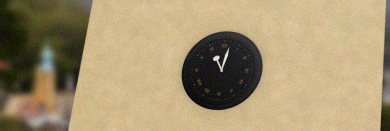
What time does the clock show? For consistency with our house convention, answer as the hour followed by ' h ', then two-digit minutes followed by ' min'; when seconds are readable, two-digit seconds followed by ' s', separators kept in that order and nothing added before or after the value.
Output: 11 h 02 min
